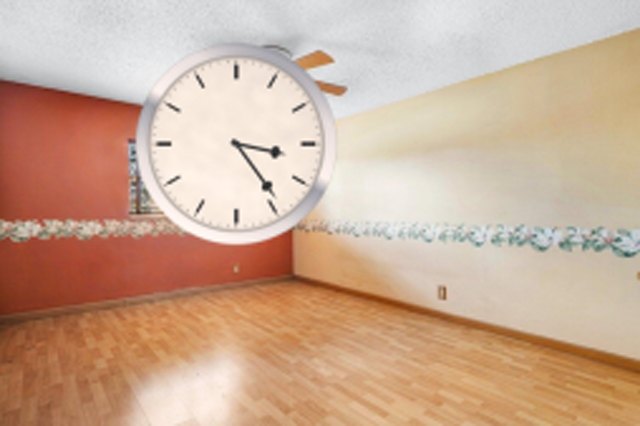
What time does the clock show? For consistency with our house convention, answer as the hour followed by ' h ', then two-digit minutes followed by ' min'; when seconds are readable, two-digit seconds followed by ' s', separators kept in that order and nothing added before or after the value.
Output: 3 h 24 min
